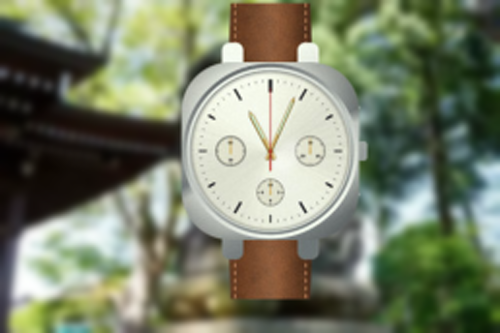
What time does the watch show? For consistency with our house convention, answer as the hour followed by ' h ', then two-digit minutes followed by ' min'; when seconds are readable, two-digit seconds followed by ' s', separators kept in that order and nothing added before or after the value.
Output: 11 h 04 min
